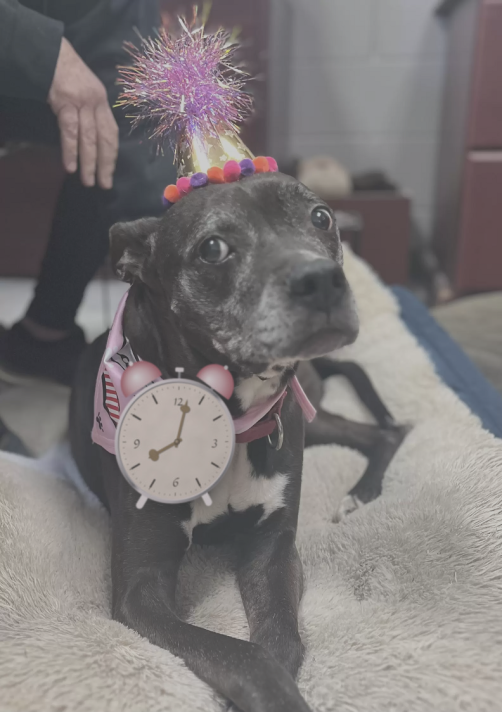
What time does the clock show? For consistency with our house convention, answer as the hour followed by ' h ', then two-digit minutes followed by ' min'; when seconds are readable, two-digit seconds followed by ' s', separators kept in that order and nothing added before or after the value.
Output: 8 h 02 min
